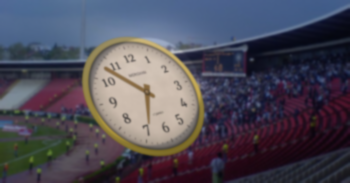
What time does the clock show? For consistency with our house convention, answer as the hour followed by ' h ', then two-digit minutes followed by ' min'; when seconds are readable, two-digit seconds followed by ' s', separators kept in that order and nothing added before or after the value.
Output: 6 h 53 min
